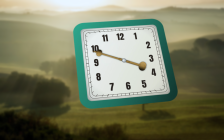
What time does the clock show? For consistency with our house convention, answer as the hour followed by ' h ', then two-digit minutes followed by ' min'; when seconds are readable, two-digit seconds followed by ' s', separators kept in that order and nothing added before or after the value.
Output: 3 h 49 min
